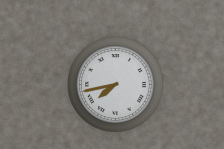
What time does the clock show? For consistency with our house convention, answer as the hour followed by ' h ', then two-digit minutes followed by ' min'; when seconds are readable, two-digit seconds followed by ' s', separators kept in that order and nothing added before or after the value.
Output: 7 h 43 min
